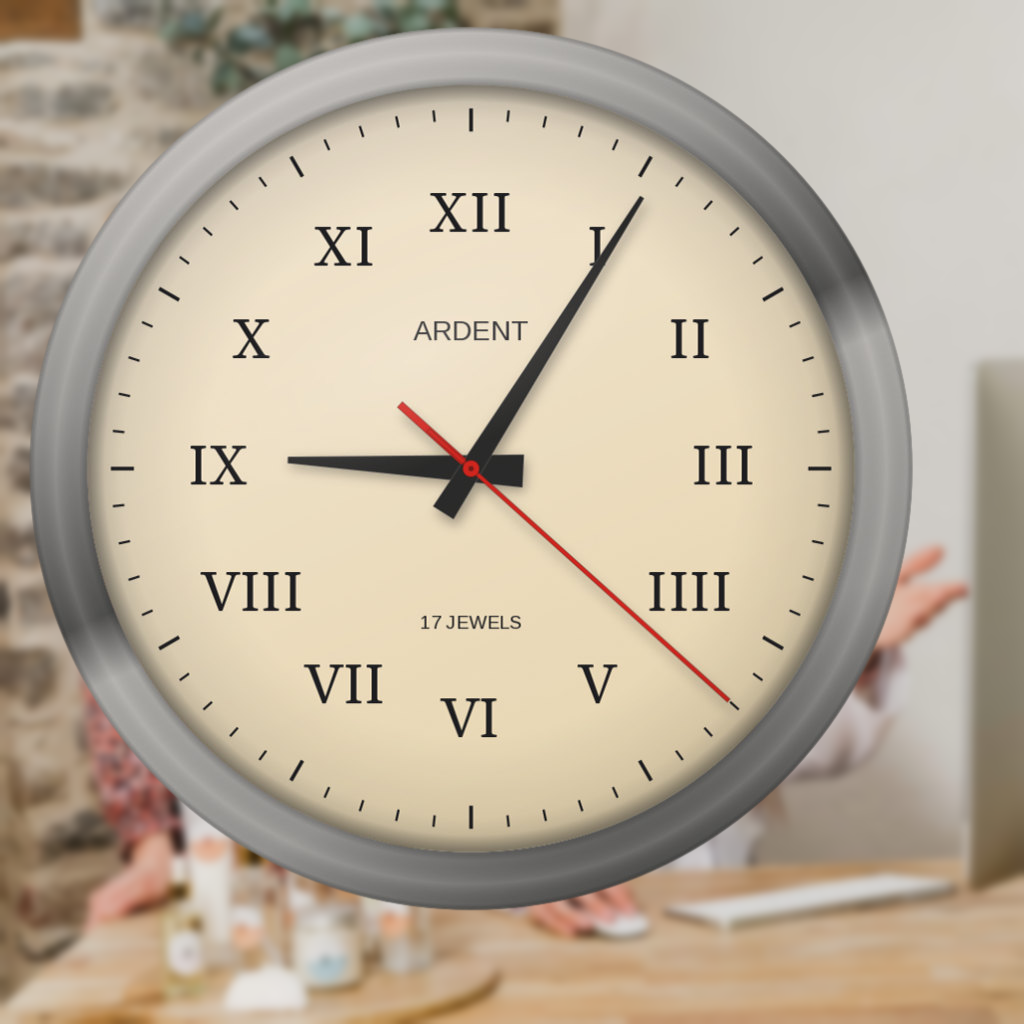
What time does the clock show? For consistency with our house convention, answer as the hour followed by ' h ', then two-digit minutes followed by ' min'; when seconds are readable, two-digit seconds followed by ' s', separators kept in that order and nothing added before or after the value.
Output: 9 h 05 min 22 s
